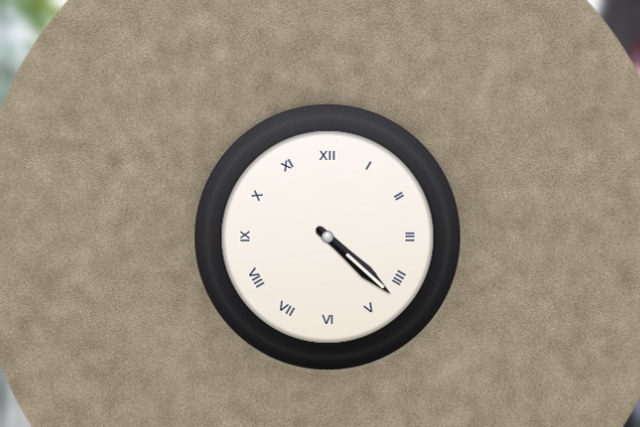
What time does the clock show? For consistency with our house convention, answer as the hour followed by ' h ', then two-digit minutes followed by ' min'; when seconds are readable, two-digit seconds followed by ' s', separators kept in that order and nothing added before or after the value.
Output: 4 h 22 min
